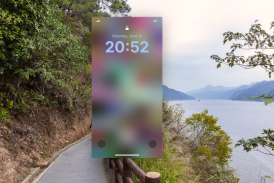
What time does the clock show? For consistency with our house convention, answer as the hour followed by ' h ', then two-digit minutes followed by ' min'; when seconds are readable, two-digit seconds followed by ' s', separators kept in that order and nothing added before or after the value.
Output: 20 h 52 min
